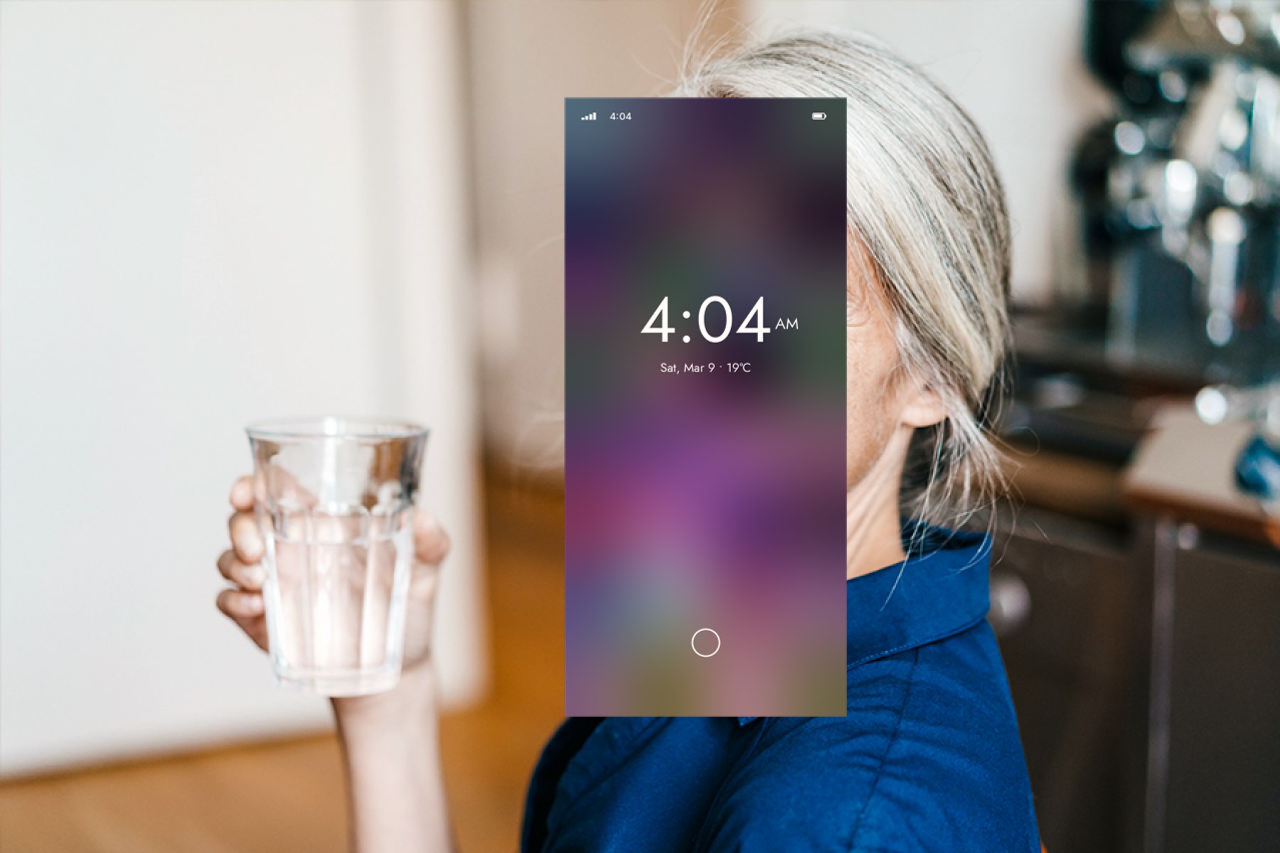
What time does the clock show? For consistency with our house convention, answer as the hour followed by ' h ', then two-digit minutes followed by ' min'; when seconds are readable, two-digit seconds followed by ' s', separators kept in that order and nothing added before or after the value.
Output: 4 h 04 min
